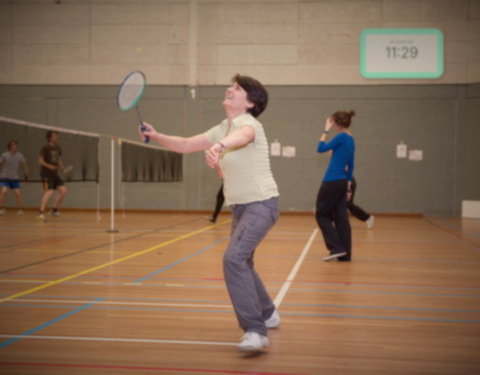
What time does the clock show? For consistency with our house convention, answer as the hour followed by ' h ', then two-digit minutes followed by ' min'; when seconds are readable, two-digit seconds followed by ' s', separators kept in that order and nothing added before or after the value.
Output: 11 h 29 min
